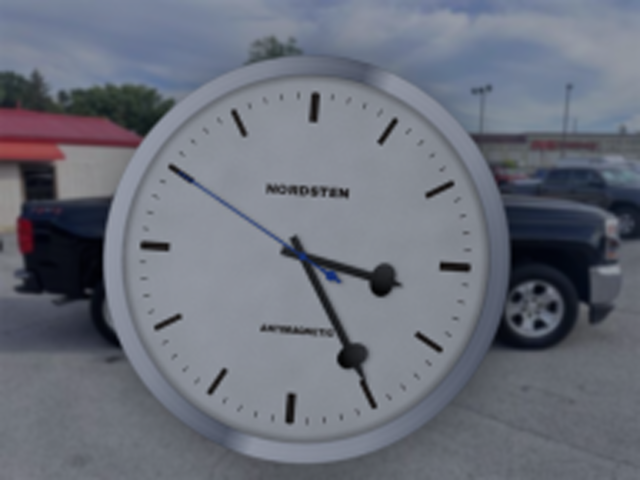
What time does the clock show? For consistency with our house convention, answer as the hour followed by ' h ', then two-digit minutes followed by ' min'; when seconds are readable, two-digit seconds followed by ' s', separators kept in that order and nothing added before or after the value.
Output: 3 h 24 min 50 s
